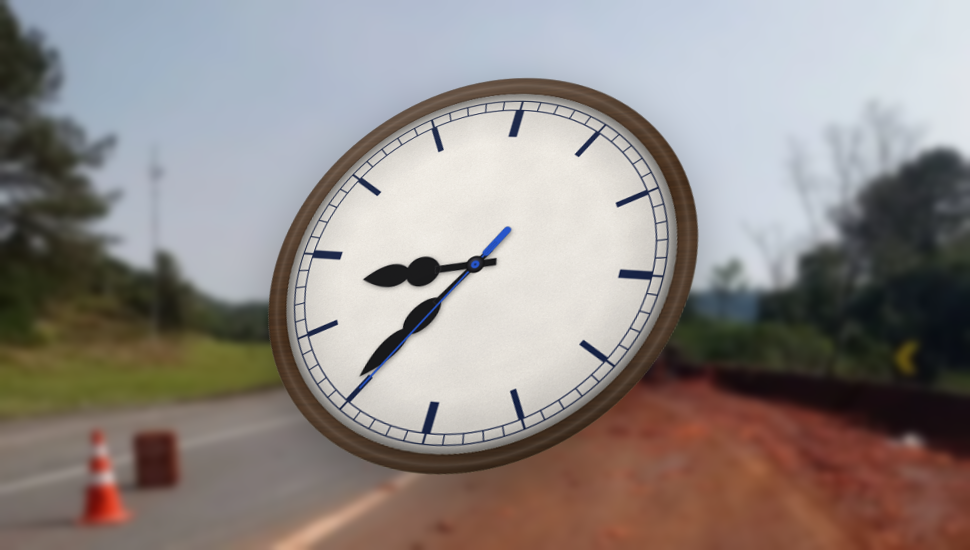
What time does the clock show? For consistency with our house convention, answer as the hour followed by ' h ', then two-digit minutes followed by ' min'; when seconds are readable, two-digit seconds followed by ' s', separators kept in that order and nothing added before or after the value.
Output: 8 h 35 min 35 s
